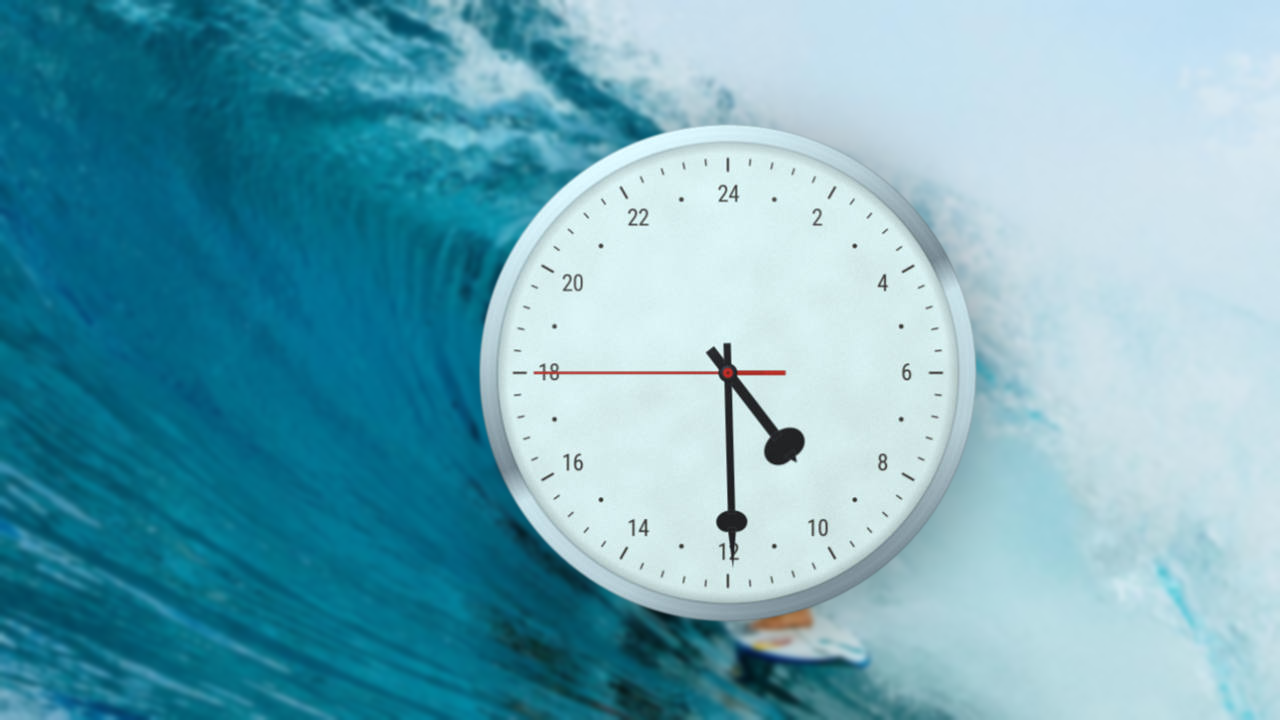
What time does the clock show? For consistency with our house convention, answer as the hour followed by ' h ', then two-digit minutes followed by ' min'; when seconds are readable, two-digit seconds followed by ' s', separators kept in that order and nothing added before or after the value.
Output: 9 h 29 min 45 s
